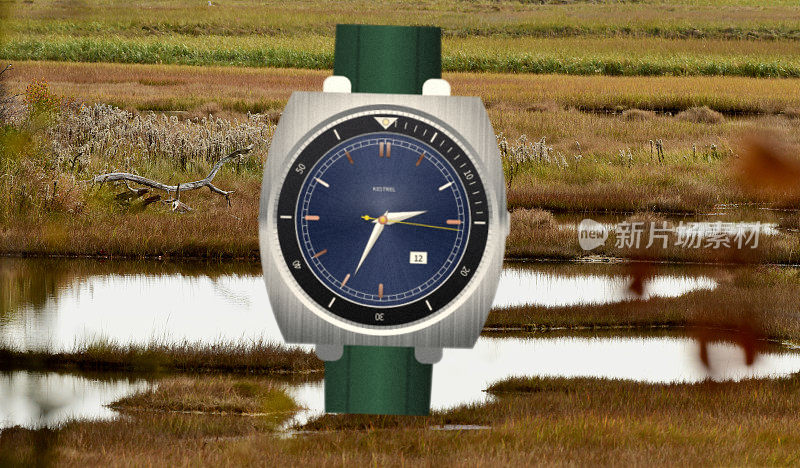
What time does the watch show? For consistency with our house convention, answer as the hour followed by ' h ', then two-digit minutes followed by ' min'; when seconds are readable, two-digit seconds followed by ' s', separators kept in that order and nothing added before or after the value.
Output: 2 h 34 min 16 s
